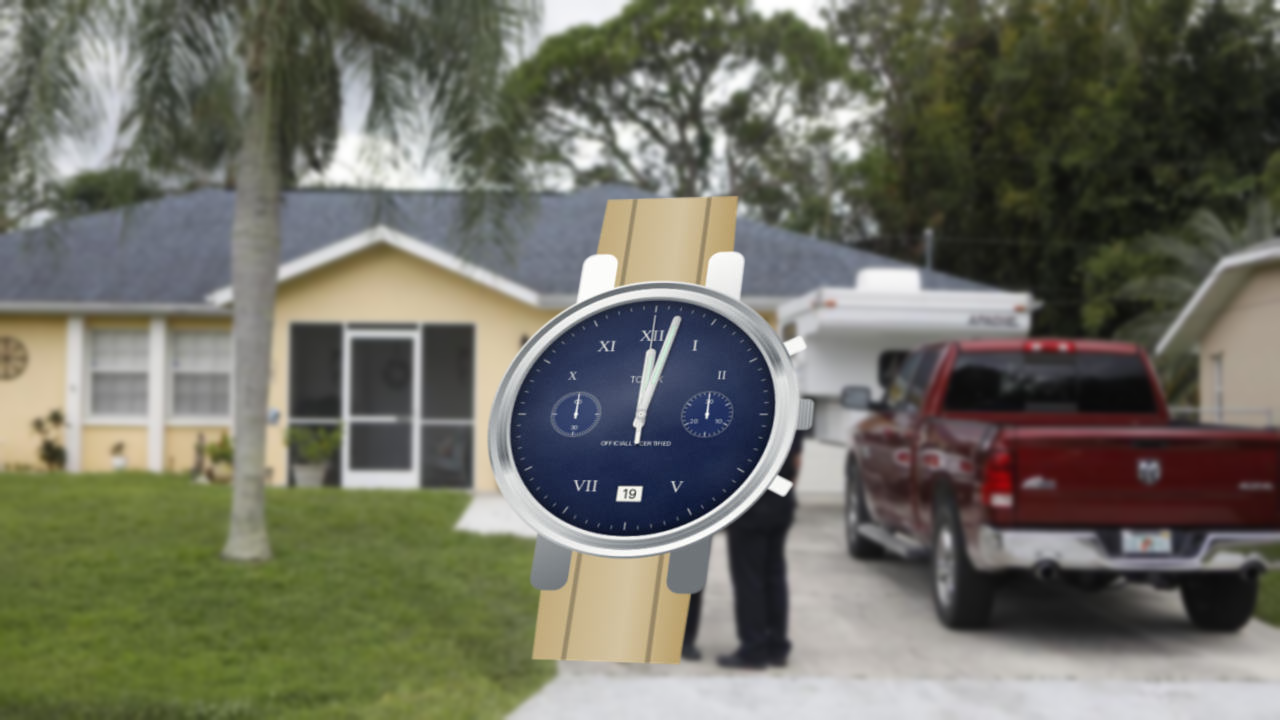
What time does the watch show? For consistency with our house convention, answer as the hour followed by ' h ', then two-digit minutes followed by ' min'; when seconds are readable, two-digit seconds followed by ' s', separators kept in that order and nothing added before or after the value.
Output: 12 h 02 min
